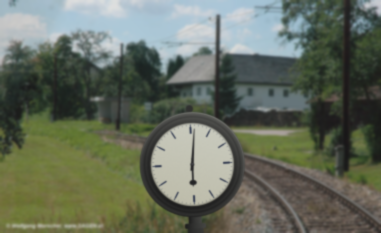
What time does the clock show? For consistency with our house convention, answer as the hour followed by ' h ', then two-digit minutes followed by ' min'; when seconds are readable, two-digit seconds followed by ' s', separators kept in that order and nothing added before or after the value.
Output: 6 h 01 min
